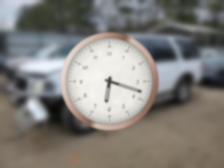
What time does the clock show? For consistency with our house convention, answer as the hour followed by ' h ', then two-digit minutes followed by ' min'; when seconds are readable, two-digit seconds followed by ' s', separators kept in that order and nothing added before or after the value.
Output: 6 h 18 min
